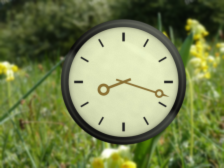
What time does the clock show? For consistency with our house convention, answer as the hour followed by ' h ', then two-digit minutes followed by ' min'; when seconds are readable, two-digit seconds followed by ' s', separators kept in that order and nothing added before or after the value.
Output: 8 h 18 min
